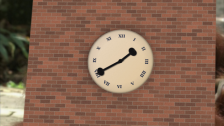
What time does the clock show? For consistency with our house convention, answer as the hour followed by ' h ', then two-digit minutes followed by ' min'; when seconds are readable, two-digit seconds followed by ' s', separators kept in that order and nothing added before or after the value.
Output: 1 h 40 min
